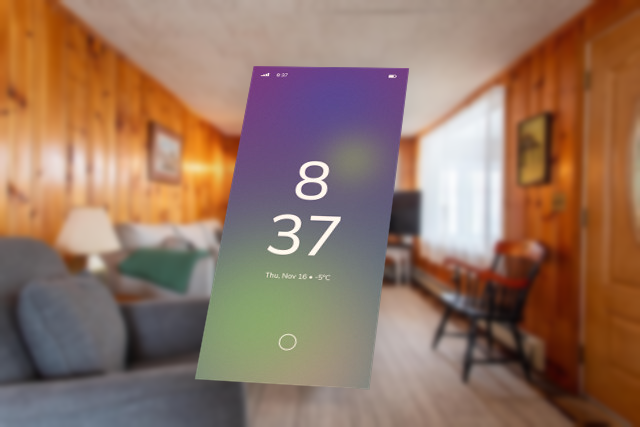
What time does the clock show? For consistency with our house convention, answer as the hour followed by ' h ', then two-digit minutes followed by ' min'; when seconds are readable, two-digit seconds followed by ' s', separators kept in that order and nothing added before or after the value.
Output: 8 h 37 min
